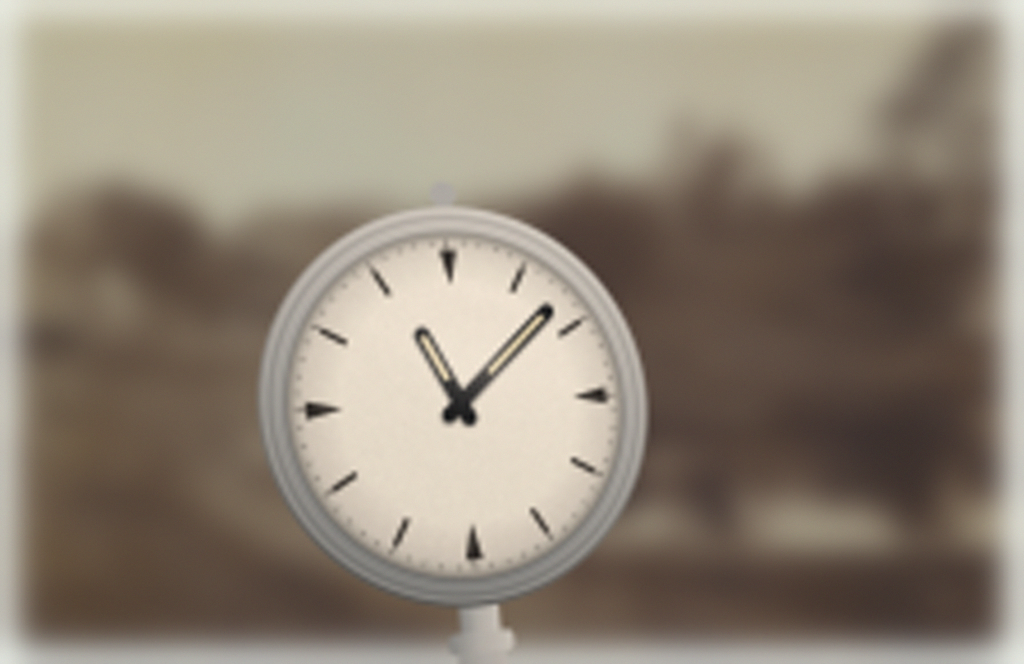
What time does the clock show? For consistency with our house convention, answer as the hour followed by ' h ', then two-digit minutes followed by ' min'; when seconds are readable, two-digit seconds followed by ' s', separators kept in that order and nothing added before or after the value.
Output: 11 h 08 min
